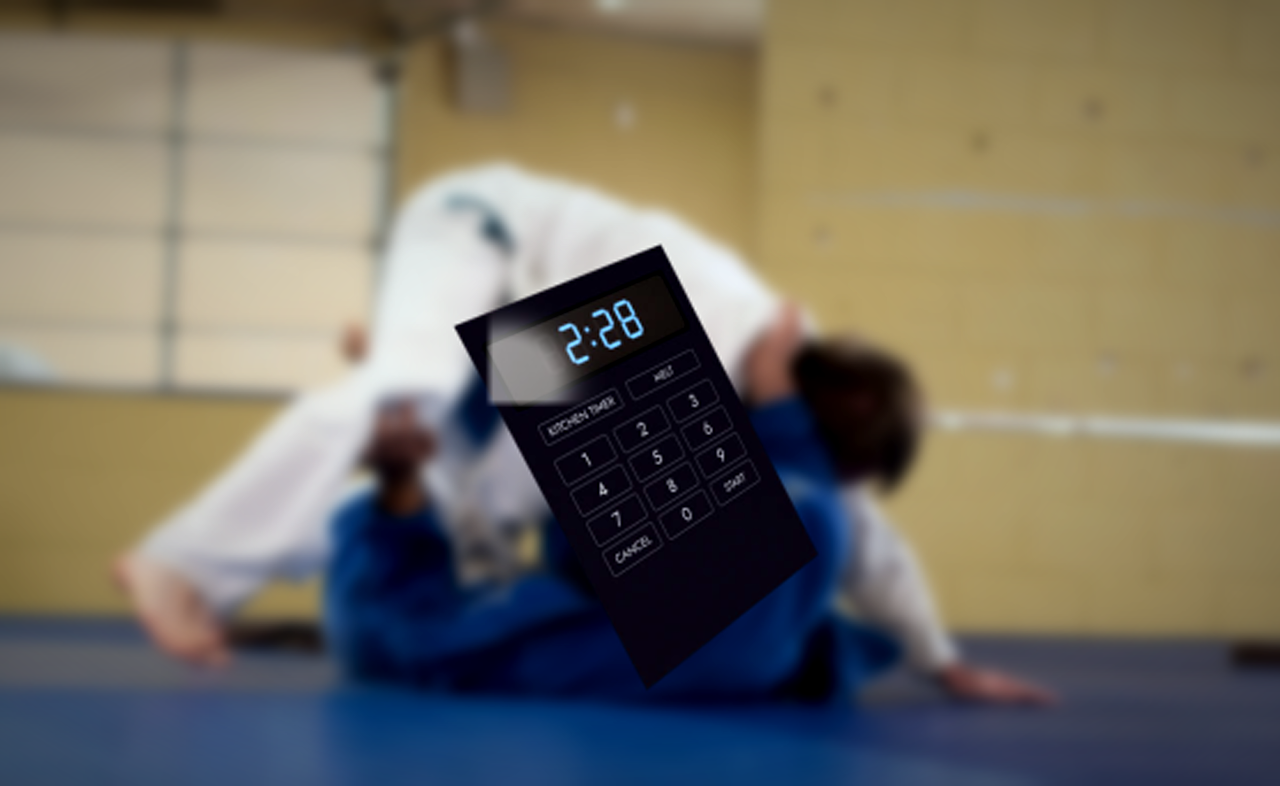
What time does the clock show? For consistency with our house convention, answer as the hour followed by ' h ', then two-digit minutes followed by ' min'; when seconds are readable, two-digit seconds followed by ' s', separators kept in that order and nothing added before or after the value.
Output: 2 h 28 min
